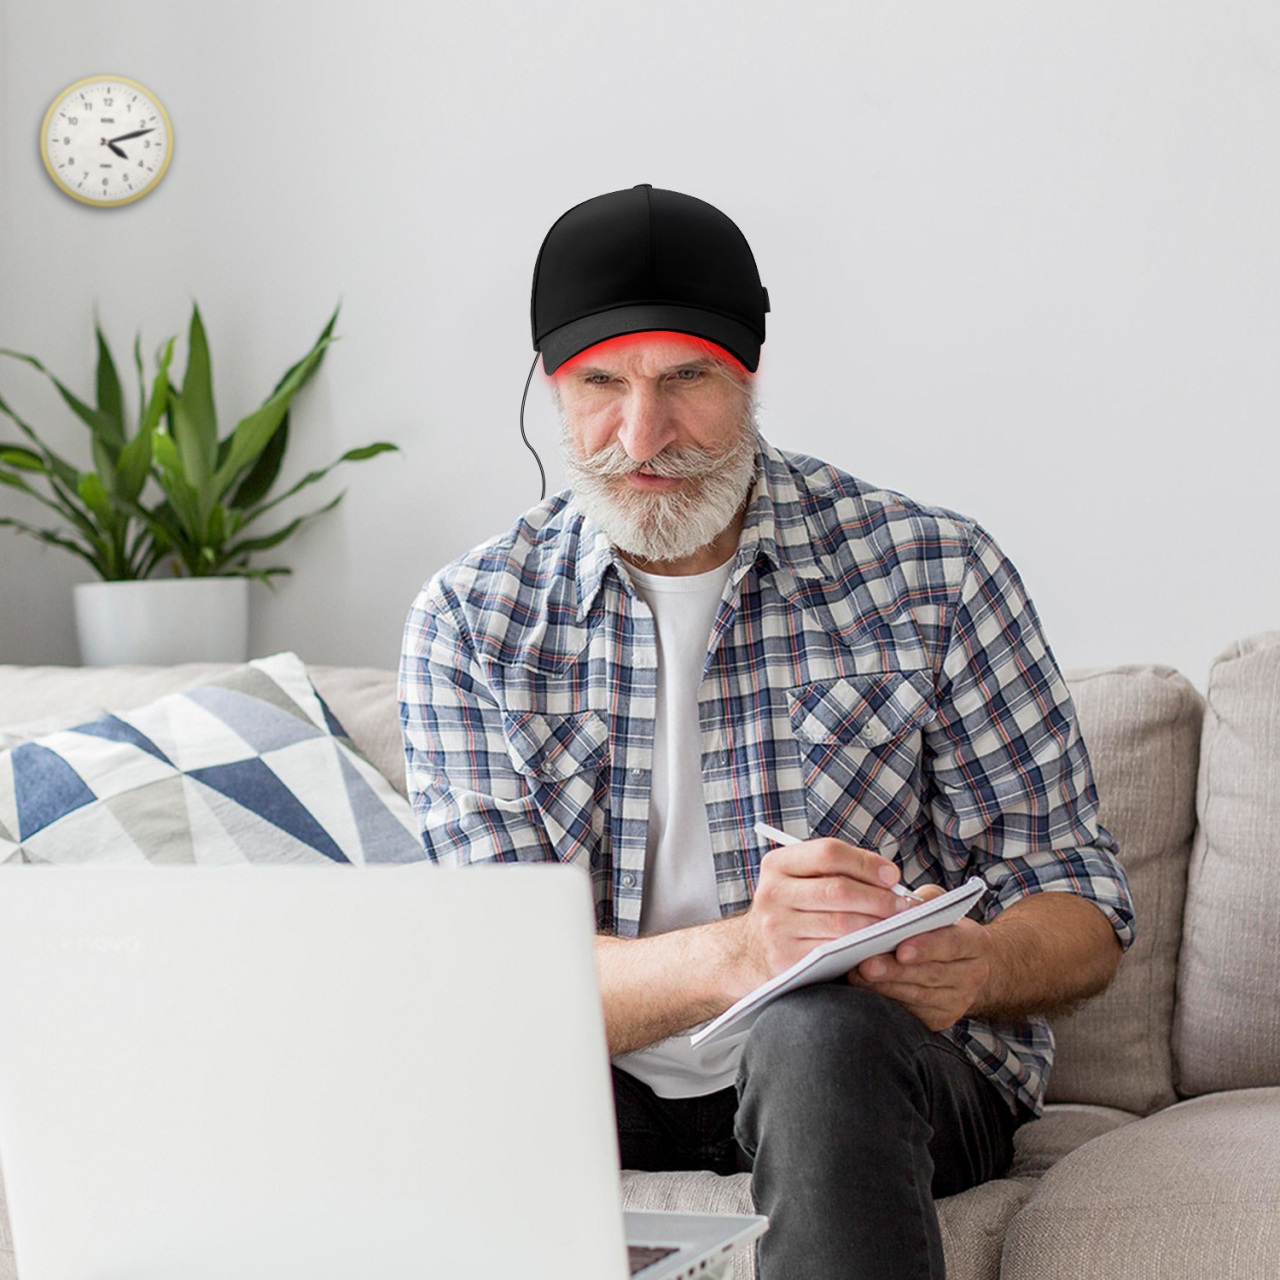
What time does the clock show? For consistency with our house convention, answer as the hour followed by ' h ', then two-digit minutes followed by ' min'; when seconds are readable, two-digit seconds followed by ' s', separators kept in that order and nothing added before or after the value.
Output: 4 h 12 min
